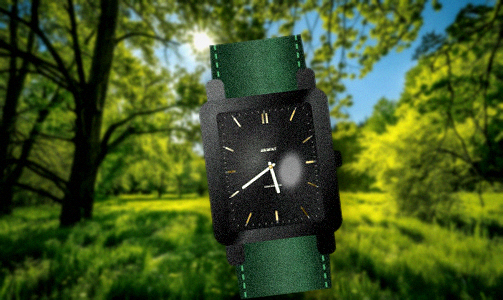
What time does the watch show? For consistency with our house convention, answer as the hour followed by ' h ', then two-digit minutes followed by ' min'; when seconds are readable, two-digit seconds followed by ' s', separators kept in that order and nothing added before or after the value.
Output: 5 h 40 min
